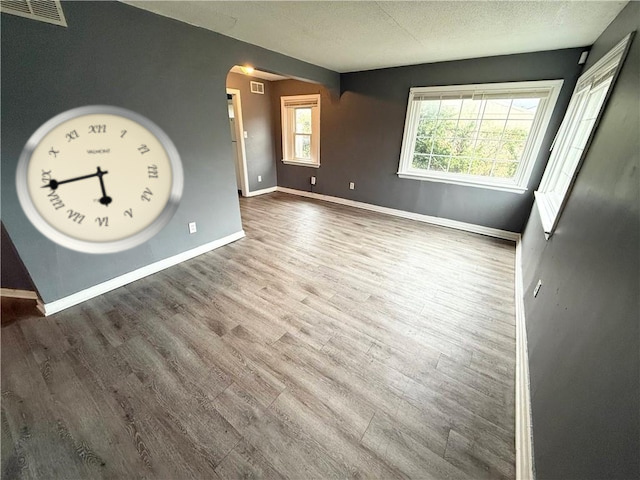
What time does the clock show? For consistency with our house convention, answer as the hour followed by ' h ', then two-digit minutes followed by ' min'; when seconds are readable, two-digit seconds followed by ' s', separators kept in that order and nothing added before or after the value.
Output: 5 h 43 min
